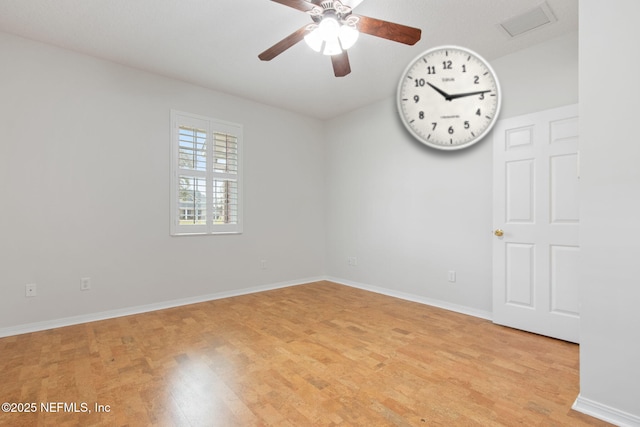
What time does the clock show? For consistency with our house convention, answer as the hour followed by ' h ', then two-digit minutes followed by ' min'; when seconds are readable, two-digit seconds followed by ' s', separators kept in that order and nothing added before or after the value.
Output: 10 h 14 min
